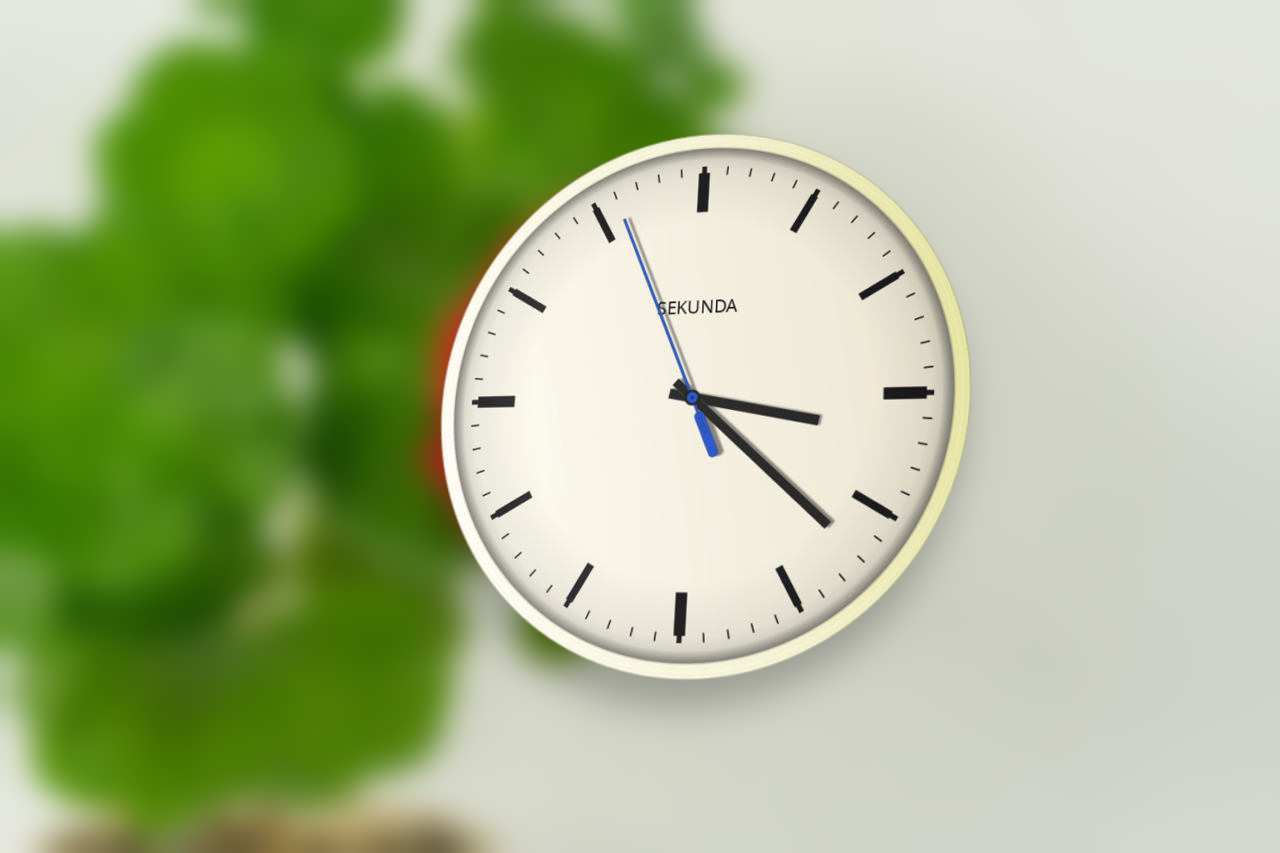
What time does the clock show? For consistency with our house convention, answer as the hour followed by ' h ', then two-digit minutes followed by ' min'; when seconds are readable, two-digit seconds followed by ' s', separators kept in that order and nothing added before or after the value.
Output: 3 h 21 min 56 s
